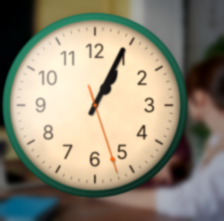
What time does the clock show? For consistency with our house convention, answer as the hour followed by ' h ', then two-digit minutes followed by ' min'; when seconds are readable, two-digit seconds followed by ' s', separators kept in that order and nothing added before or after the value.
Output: 1 h 04 min 27 s
